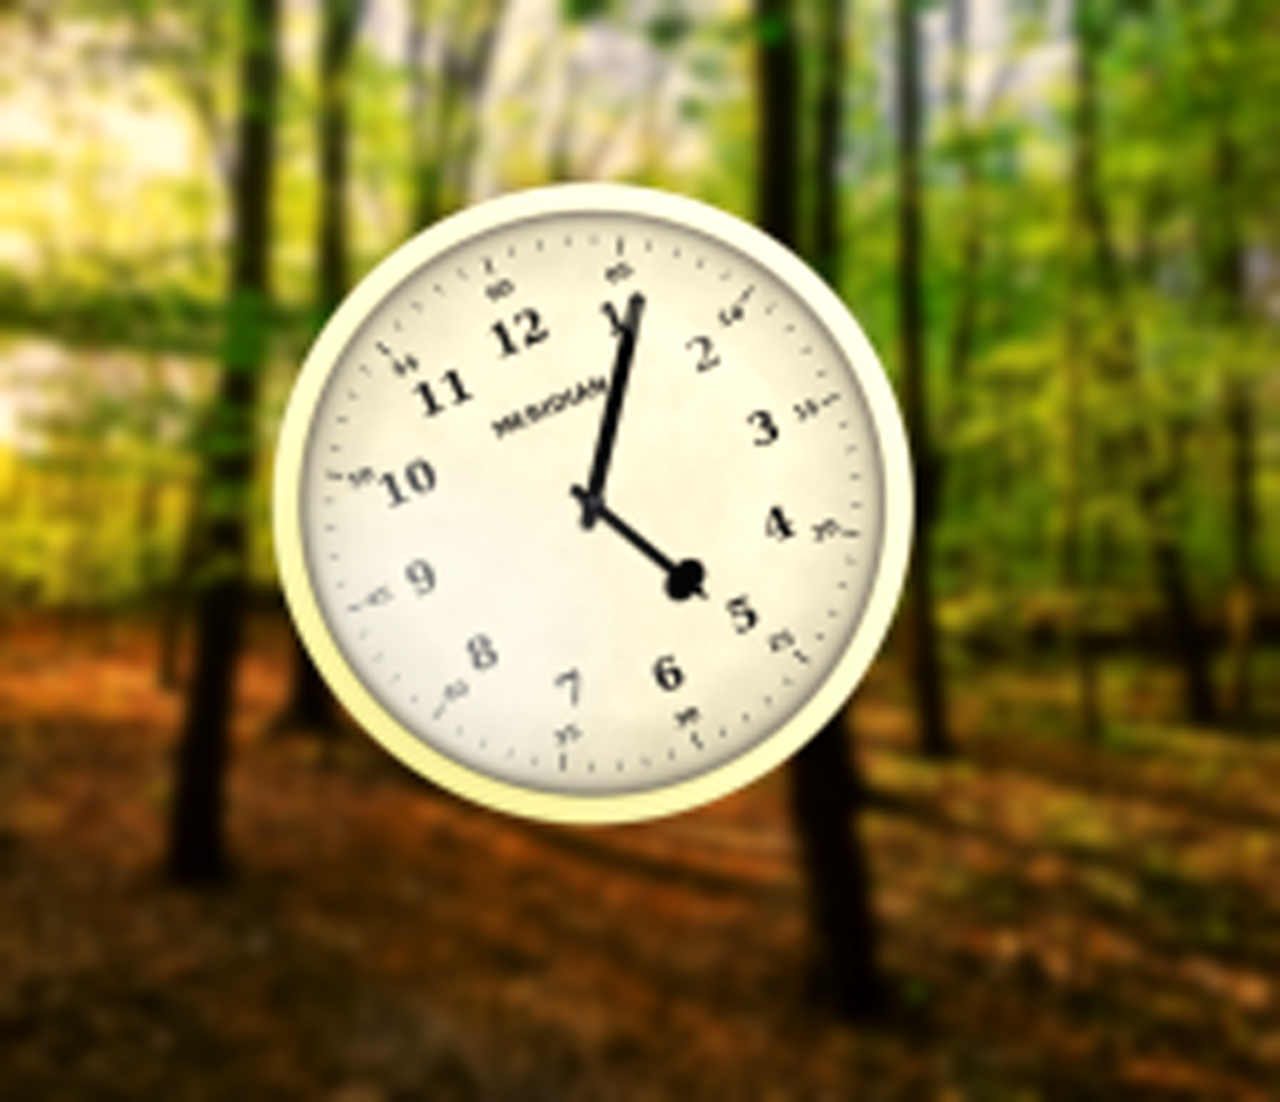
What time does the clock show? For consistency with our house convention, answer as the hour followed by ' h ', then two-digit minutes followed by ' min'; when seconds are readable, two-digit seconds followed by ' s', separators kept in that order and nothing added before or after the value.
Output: 5 h 06 min
